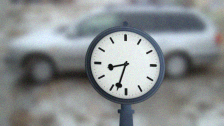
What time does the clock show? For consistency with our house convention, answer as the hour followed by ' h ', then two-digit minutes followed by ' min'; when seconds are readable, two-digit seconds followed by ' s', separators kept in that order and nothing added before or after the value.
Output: 8 h 33 min
